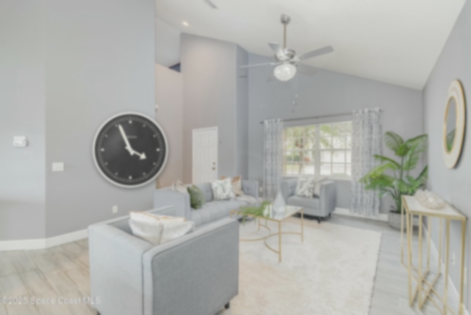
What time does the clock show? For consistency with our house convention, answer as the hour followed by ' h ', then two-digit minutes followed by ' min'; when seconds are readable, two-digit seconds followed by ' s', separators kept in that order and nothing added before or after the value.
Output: 3 h 56 min
